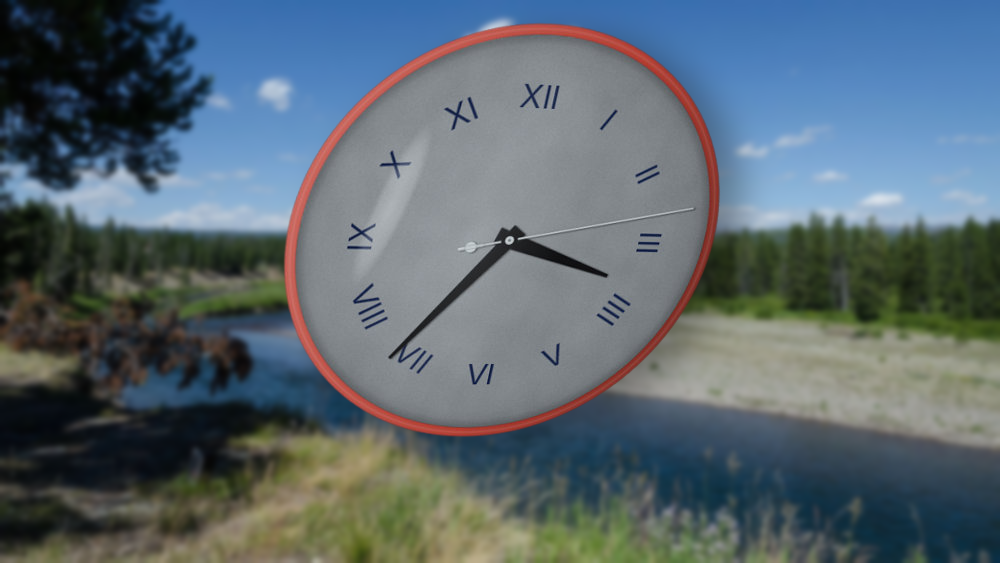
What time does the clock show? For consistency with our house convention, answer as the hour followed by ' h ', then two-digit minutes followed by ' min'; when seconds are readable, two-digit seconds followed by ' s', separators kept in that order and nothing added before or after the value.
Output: 3 h 36 min 13 s
